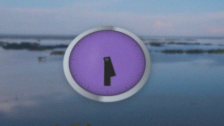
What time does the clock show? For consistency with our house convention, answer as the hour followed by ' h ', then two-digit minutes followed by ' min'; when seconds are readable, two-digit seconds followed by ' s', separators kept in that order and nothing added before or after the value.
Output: 5 h 30 min
